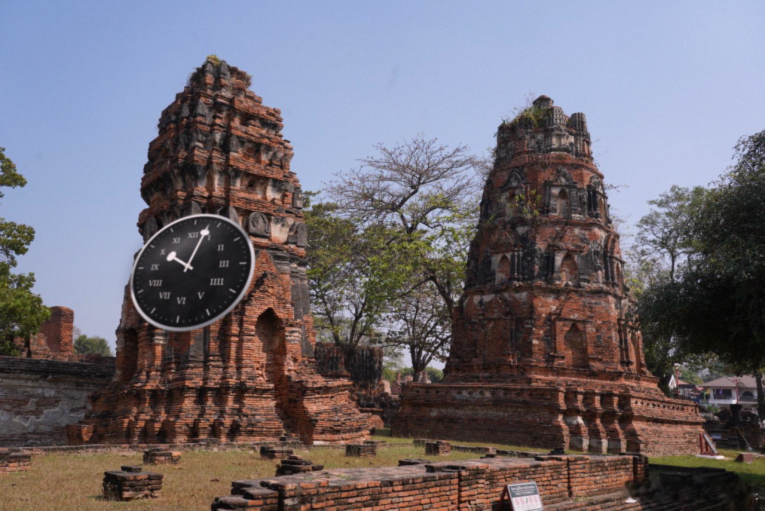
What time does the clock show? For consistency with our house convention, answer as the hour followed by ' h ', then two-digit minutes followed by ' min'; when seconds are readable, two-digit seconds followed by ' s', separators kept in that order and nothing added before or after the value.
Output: 10 h 03 min
